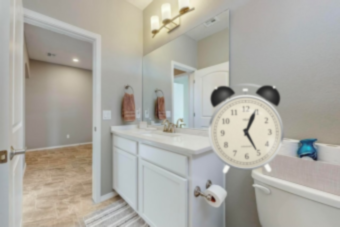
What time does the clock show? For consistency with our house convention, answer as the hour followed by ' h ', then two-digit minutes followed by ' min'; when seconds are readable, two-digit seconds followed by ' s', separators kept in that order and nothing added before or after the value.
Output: 5 h 04 min
